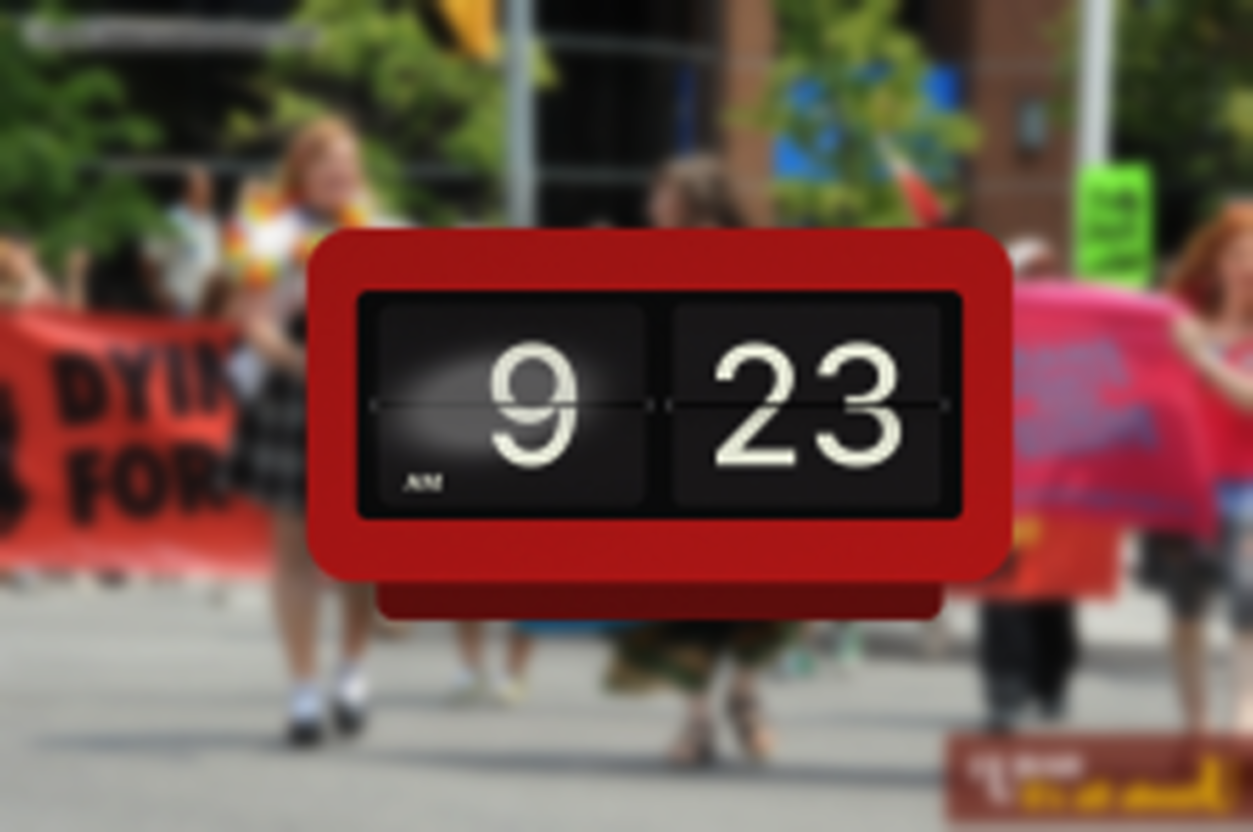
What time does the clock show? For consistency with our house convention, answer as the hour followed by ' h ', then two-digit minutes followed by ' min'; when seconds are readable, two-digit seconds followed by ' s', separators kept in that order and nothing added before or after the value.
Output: 9 h 23 min
